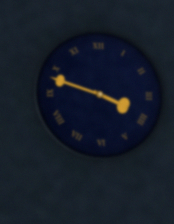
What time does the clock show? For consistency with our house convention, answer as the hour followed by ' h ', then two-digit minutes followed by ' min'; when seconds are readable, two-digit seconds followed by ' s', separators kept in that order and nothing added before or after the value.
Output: 3 h 48 min
